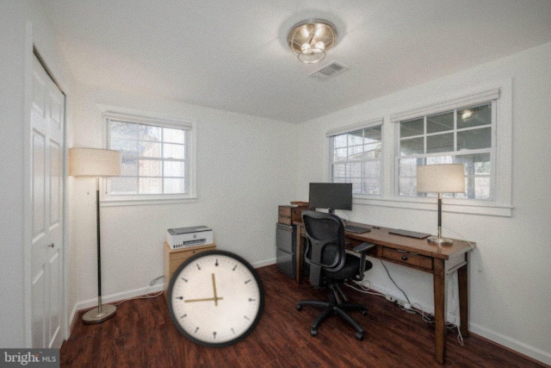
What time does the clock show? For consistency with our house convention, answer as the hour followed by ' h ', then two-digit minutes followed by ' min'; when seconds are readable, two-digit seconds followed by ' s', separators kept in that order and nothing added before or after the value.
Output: 11 h 44 min
